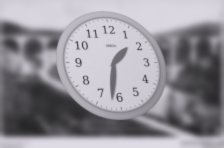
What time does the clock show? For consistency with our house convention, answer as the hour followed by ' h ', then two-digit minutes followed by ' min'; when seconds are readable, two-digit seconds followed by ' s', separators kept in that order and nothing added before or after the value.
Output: 1 h 32 min
